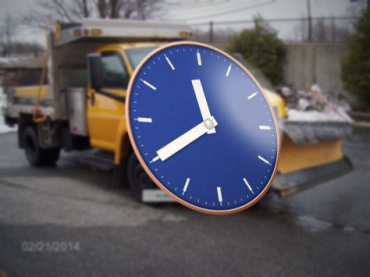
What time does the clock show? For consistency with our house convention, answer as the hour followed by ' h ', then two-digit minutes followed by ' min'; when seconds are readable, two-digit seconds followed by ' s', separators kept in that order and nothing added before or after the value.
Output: 11 h 40 min
